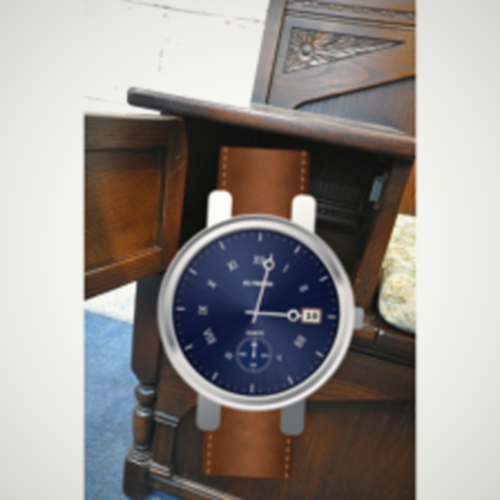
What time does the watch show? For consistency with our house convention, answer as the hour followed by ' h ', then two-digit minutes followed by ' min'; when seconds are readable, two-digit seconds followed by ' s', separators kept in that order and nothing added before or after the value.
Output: 3 h 02 min
